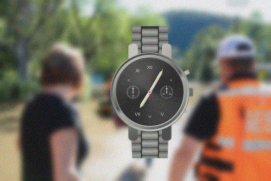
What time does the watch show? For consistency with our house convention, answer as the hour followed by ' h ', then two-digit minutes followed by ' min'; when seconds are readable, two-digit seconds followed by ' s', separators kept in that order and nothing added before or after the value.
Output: 7 h 05 min
